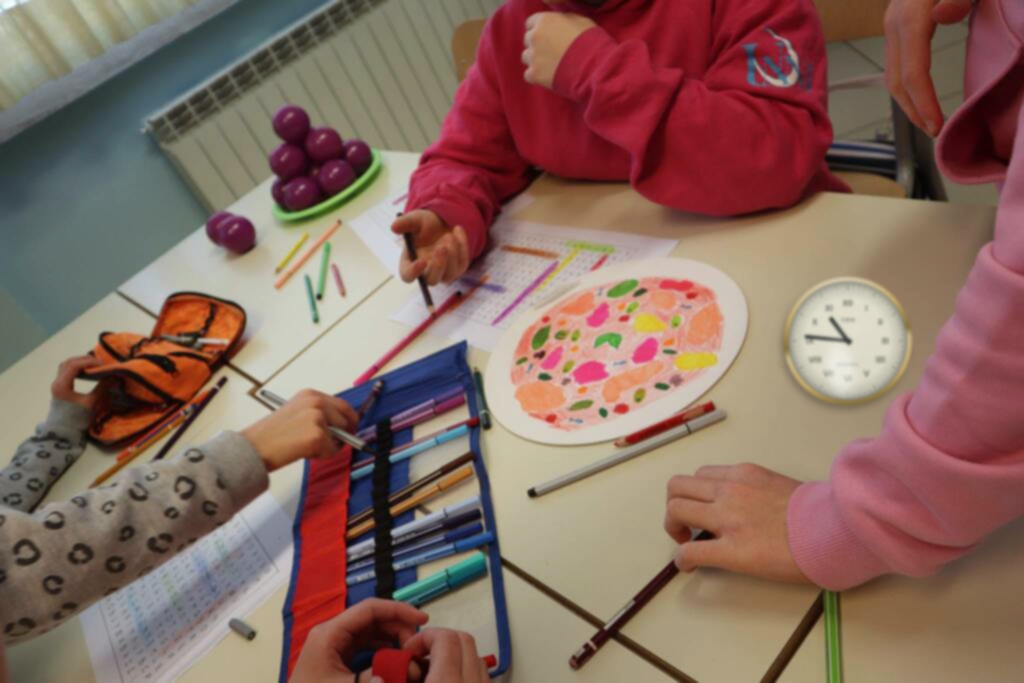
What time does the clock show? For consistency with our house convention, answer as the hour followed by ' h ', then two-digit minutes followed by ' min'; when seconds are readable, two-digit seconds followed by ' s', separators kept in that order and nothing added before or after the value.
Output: 10 h 46 min
